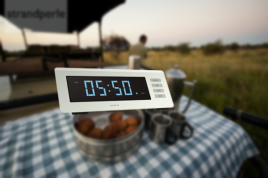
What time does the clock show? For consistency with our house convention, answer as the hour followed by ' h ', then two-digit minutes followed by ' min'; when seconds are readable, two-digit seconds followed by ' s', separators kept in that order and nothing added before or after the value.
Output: 5 h 50 min
